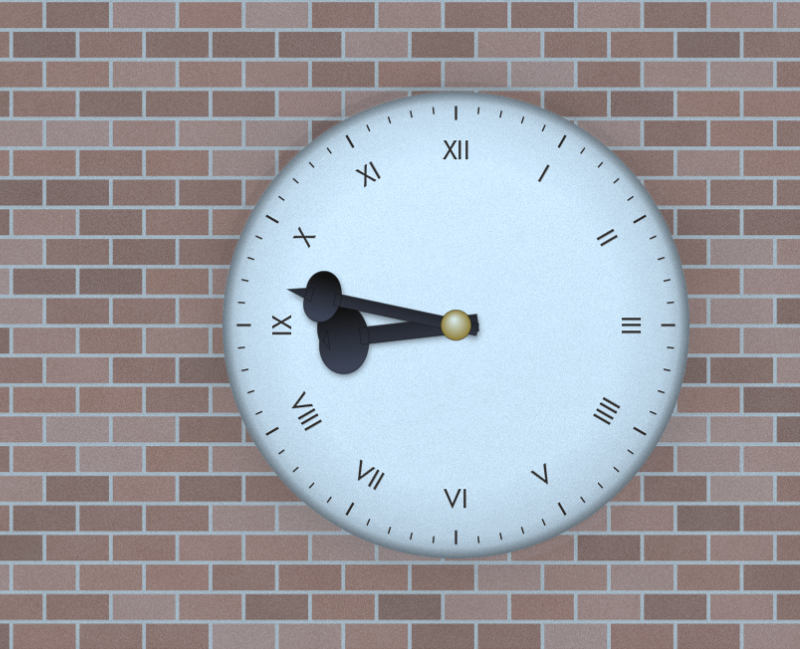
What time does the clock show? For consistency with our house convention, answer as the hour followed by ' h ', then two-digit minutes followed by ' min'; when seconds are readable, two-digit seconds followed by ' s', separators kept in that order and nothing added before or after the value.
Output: 8 h 47 min
